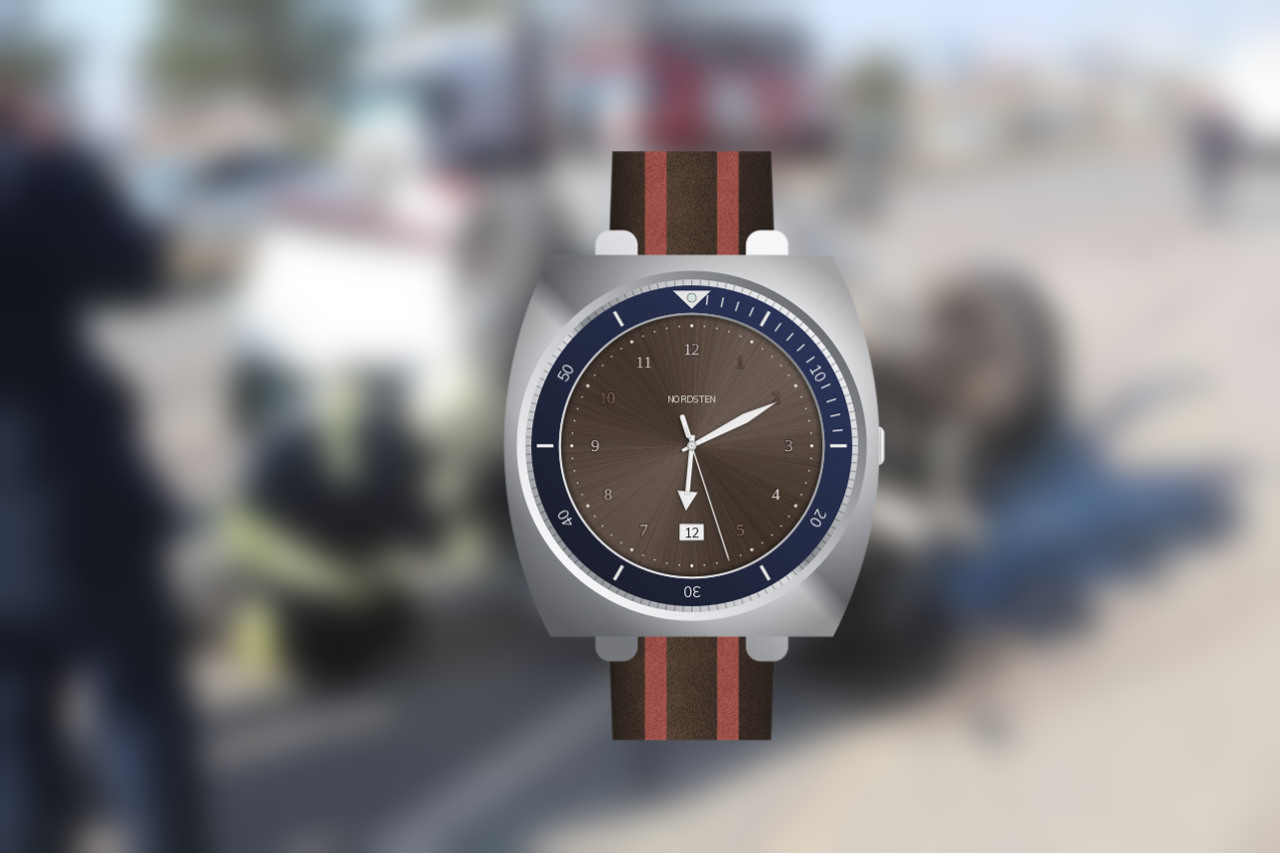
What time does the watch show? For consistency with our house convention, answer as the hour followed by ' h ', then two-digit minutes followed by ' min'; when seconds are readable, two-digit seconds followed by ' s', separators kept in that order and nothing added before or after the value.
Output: 6 h 10 min 27 s
